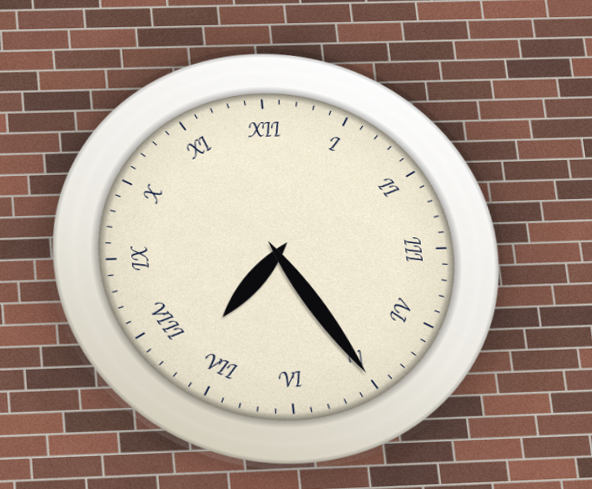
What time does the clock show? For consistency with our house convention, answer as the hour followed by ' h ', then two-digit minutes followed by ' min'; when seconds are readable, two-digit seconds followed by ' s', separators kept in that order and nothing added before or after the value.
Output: 7 h 25 min
